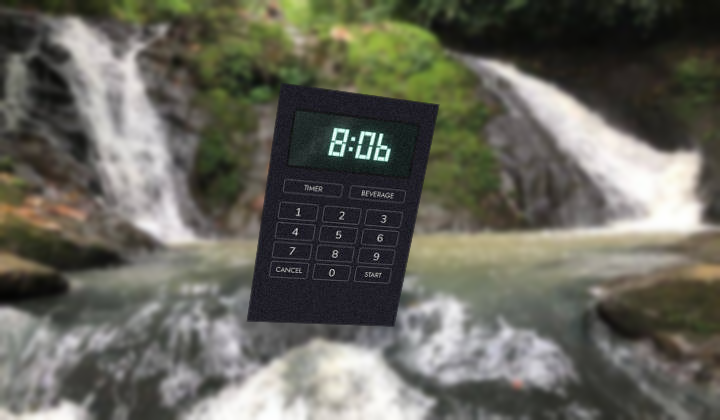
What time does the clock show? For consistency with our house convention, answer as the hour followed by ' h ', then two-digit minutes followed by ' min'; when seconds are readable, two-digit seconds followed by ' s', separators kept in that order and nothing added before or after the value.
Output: 8 h 06 min
